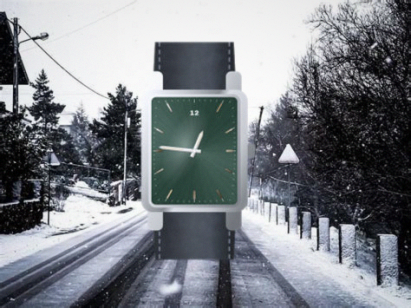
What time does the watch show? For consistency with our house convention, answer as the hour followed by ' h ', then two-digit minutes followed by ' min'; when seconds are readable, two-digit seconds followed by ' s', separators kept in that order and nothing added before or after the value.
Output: 12 h 46 min
